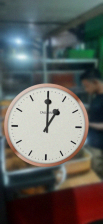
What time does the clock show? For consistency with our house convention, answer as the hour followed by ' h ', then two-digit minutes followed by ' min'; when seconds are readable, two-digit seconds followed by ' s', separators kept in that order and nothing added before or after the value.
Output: 1 h 00 min
